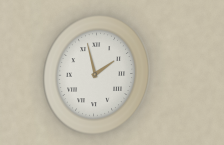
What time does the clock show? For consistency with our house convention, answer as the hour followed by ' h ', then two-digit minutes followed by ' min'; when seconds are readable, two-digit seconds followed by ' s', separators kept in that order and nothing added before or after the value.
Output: 1 h 57 min
